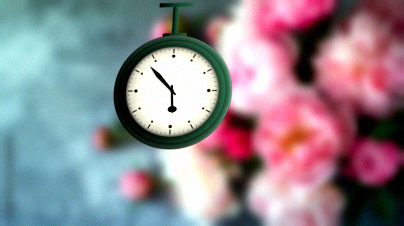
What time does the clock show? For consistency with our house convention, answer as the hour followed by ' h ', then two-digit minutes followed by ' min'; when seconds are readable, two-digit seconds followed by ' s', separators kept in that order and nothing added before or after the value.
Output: 5 h 53 min
